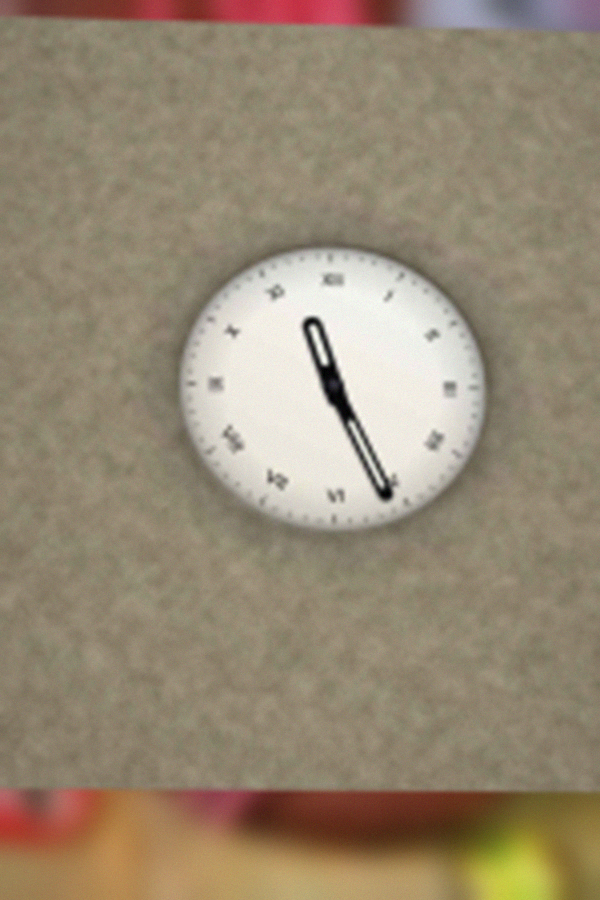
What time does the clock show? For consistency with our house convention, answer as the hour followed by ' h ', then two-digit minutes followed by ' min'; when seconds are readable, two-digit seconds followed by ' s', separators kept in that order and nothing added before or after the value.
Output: 11 h 26 min
